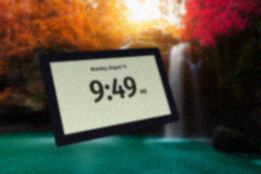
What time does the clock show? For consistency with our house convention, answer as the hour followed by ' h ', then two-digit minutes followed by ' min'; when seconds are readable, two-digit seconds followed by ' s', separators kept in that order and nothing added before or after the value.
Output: 9 h 49 min
